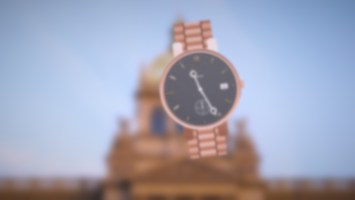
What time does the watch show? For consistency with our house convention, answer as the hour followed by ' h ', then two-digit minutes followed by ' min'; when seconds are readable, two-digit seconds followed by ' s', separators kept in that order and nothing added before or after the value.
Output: 11 h 26 min
